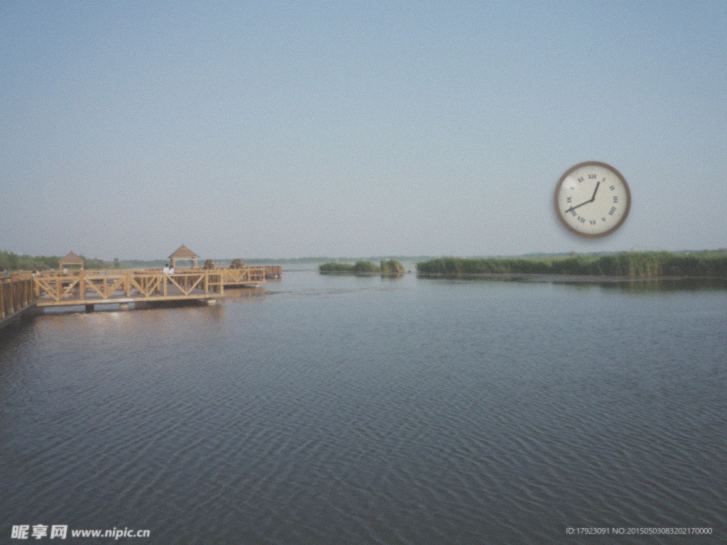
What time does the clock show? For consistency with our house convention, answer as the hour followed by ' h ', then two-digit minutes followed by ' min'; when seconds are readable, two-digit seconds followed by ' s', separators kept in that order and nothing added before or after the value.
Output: 12 h 41 min
